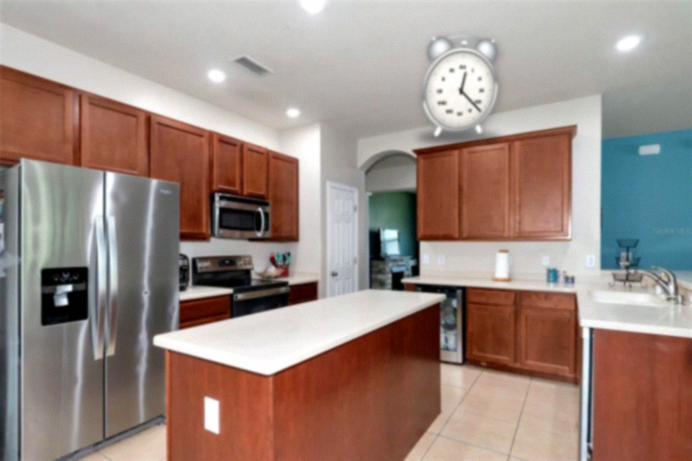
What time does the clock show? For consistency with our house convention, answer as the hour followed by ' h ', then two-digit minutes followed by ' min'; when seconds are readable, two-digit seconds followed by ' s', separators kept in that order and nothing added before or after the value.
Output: 12 h 22 min
